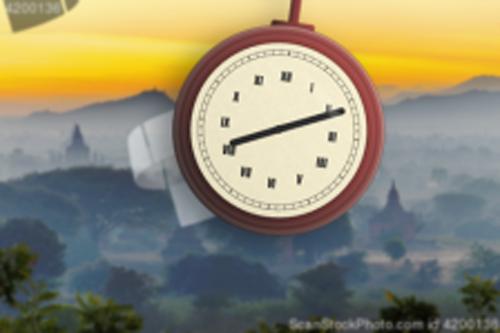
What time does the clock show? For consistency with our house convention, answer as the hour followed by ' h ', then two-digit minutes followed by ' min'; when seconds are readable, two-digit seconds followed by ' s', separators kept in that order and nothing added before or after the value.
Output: 8 h 11 min
